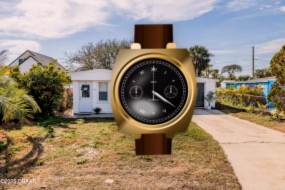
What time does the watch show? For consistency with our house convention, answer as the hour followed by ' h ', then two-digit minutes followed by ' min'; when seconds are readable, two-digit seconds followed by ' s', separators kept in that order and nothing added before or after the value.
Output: 4 h 21 min
